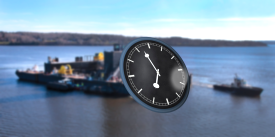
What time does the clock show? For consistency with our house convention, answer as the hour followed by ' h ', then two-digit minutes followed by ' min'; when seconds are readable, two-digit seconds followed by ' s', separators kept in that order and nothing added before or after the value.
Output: 6 h 57 min
